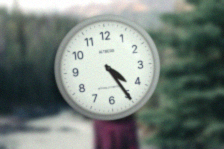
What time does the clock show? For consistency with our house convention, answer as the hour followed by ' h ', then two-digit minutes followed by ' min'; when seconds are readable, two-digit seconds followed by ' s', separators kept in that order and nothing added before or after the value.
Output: 4 h 25 min
